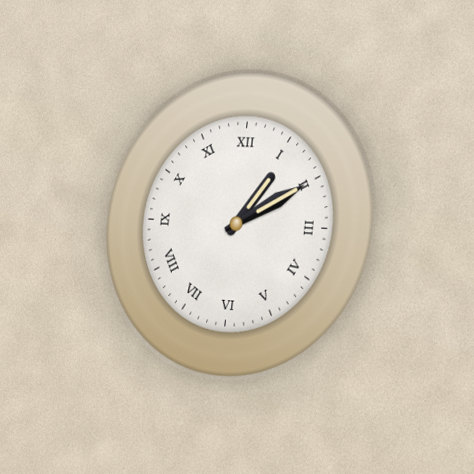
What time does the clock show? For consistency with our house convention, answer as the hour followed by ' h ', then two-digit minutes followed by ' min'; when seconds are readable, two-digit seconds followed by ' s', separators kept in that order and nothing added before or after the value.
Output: 1 h 10 min
